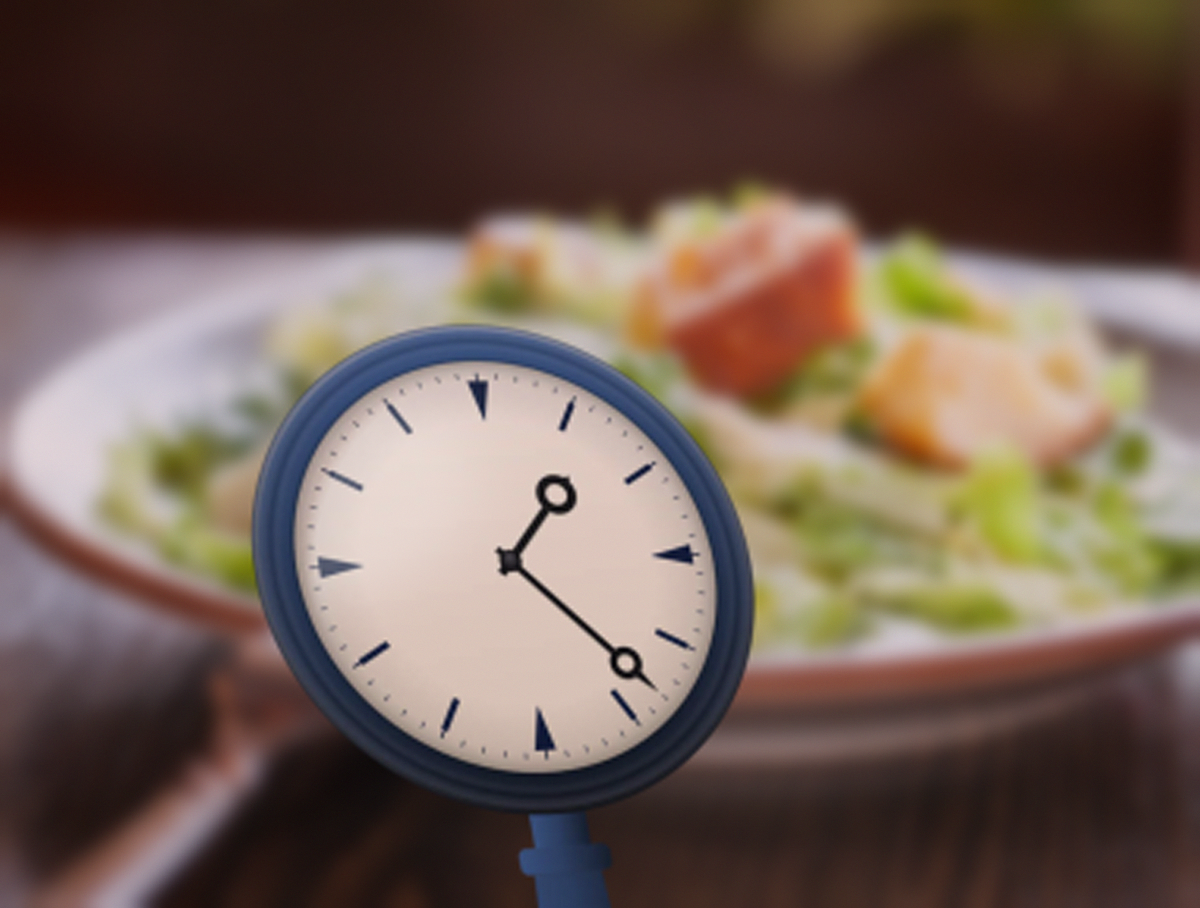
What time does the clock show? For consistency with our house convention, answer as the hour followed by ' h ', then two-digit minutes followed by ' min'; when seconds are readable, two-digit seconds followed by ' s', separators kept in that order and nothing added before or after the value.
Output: 1 h 23 min
